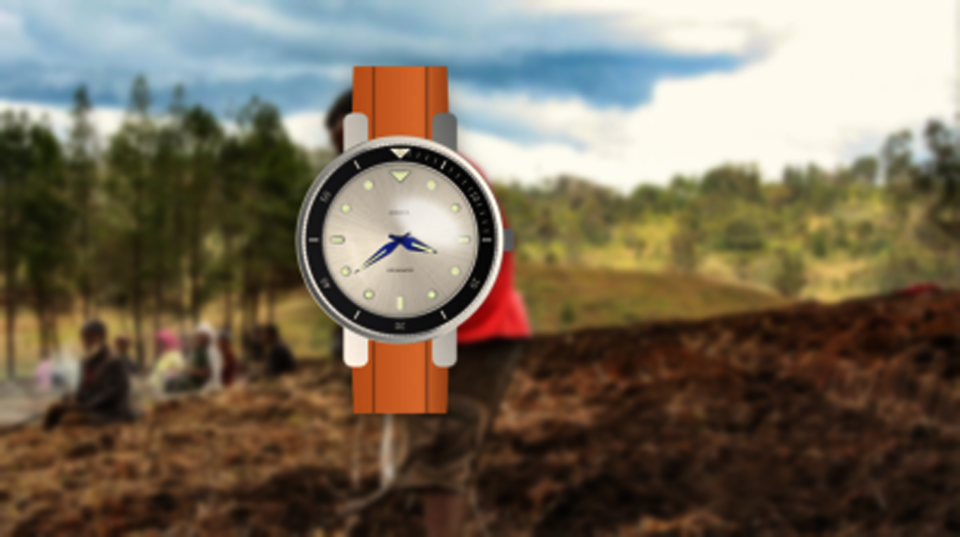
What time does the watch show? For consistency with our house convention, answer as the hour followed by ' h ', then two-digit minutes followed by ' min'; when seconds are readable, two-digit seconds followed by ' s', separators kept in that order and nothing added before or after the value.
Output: 3 h 39 min
